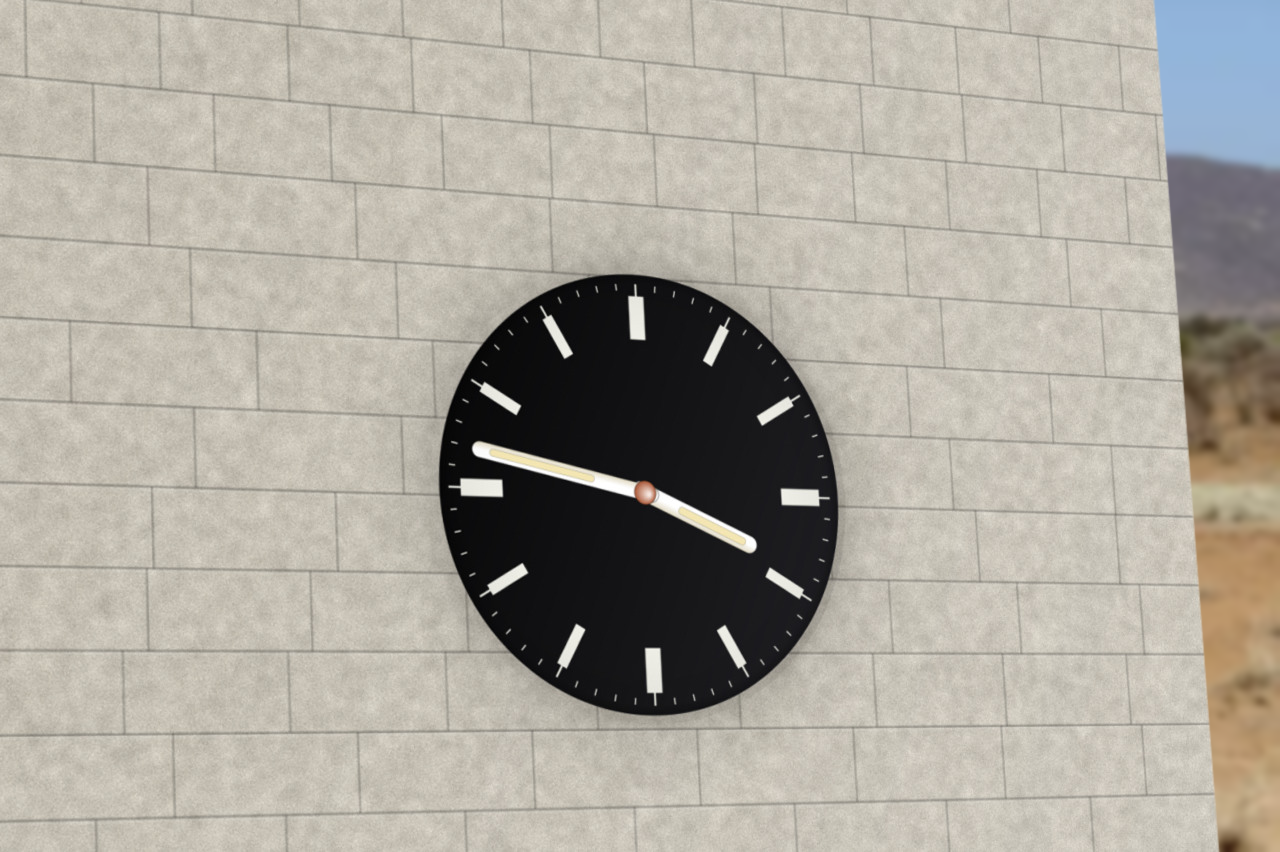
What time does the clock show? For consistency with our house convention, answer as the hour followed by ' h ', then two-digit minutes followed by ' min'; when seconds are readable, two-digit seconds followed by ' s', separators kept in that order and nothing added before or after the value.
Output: 3 h 47 min
